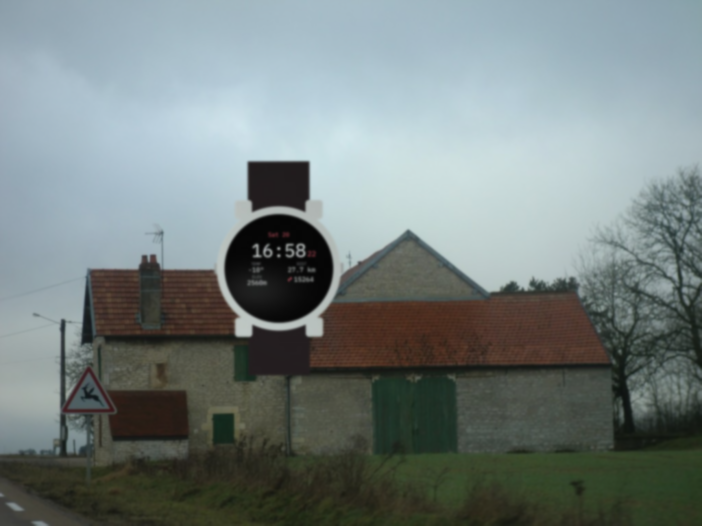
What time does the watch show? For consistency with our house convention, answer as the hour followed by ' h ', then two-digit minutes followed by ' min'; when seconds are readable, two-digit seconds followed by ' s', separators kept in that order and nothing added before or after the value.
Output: 16 h 58 min
